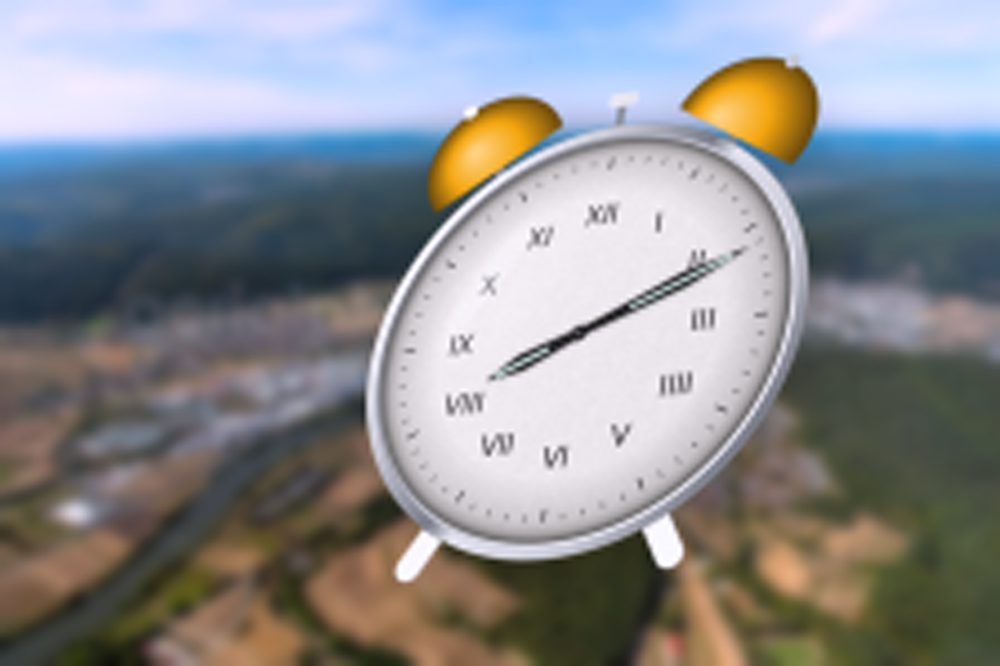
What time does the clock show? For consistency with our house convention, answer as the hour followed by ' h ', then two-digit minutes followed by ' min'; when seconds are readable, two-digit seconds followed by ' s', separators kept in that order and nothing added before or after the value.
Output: 8 h 11 min
